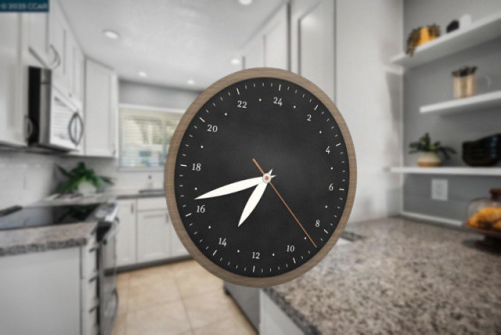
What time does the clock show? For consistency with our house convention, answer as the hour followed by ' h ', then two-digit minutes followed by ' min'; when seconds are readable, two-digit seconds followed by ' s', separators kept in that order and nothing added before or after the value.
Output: 13 h 41 min 22 s
